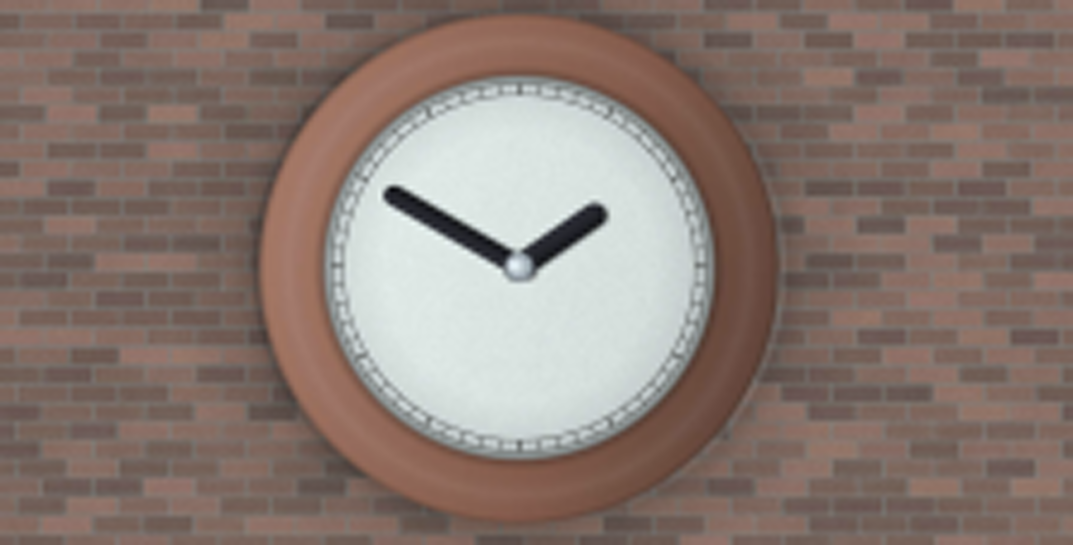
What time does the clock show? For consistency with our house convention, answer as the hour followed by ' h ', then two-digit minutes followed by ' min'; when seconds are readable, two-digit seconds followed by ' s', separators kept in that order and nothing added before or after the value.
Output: 1 h 50 min
